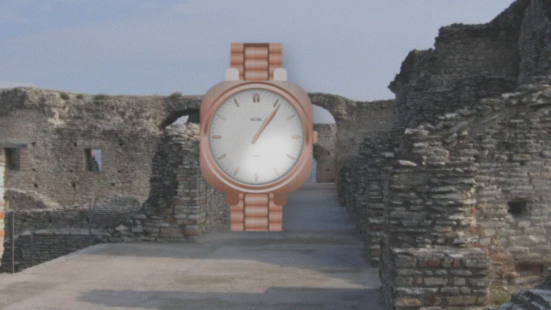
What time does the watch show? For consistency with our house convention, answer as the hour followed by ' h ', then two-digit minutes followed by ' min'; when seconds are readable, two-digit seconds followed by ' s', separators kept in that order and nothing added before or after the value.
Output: 1 h 06 min
